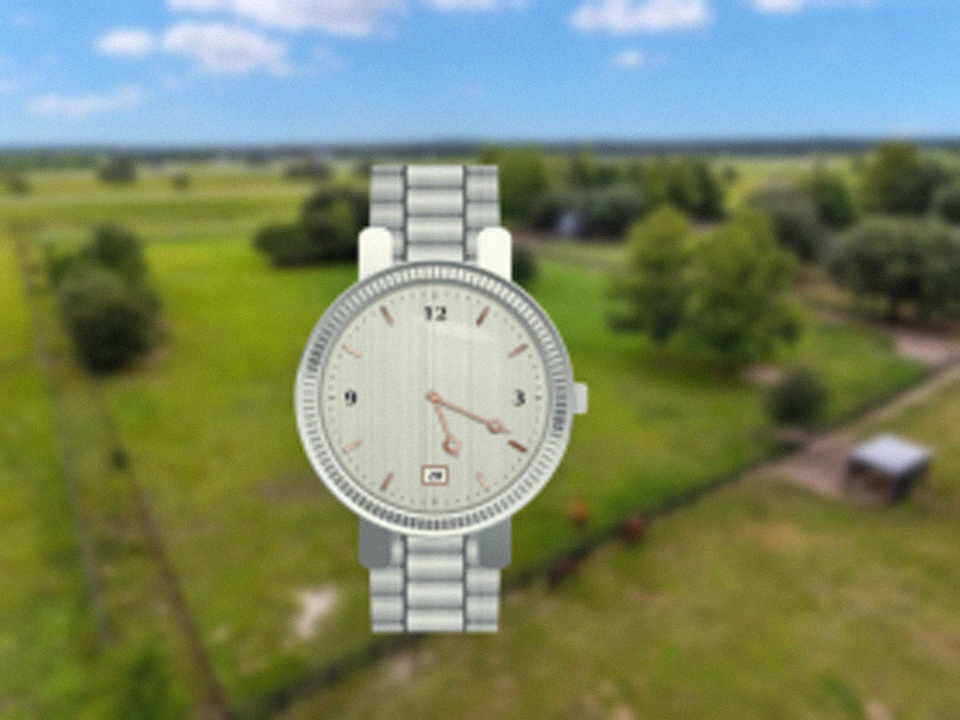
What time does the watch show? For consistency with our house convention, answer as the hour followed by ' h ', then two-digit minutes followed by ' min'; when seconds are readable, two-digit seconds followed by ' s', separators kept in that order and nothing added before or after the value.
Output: 5 h 19 min
